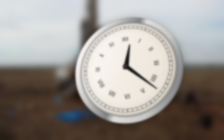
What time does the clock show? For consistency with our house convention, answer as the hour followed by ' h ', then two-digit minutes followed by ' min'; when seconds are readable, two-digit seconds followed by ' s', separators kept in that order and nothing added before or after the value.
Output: 12 h 22 min
